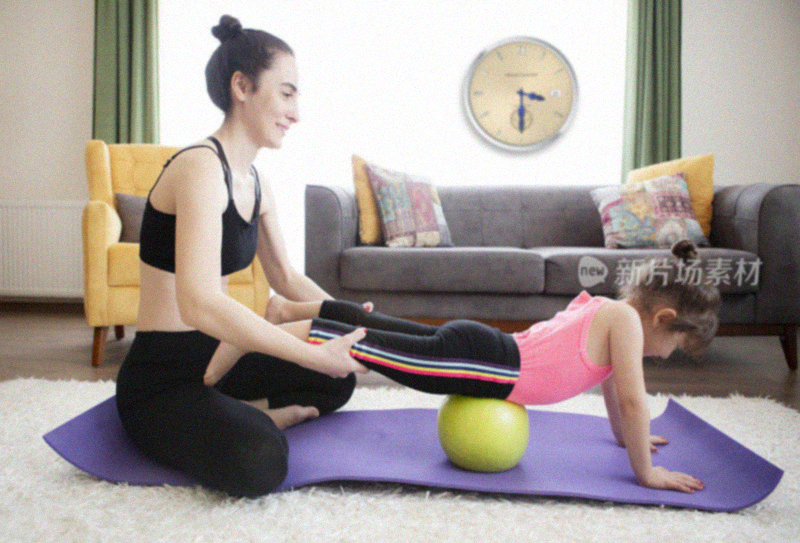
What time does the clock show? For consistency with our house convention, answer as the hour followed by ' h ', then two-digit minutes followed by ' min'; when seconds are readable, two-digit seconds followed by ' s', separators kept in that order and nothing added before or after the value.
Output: 3 h 30 min
